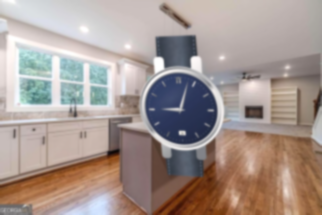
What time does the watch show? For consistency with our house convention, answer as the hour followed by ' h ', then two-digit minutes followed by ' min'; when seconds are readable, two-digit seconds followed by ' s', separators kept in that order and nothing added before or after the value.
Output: 9 h 03 min
